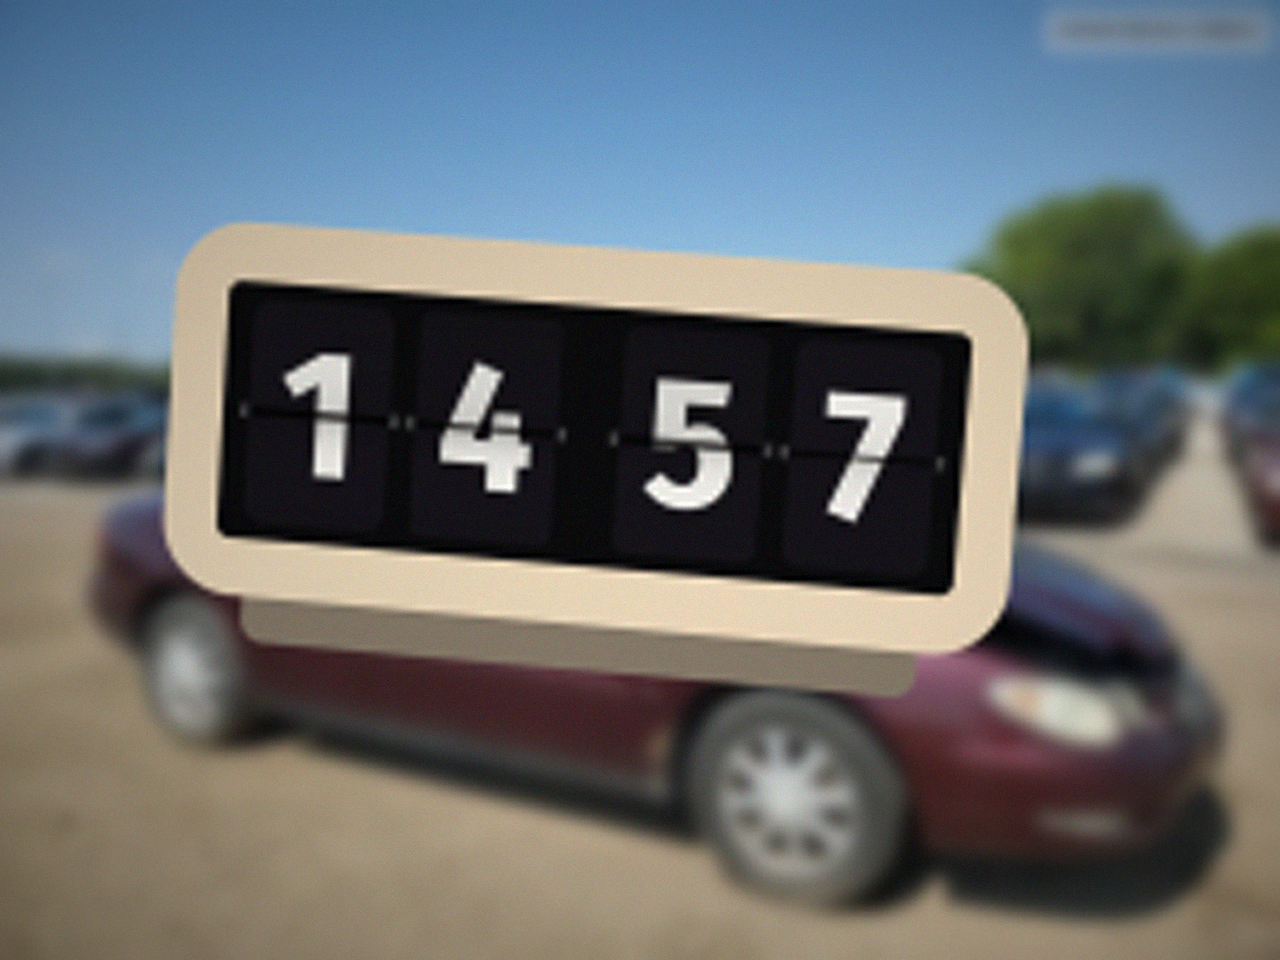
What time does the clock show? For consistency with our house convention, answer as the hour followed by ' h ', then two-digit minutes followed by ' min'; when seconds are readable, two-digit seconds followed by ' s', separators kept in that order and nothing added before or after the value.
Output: 14 h 57 min
